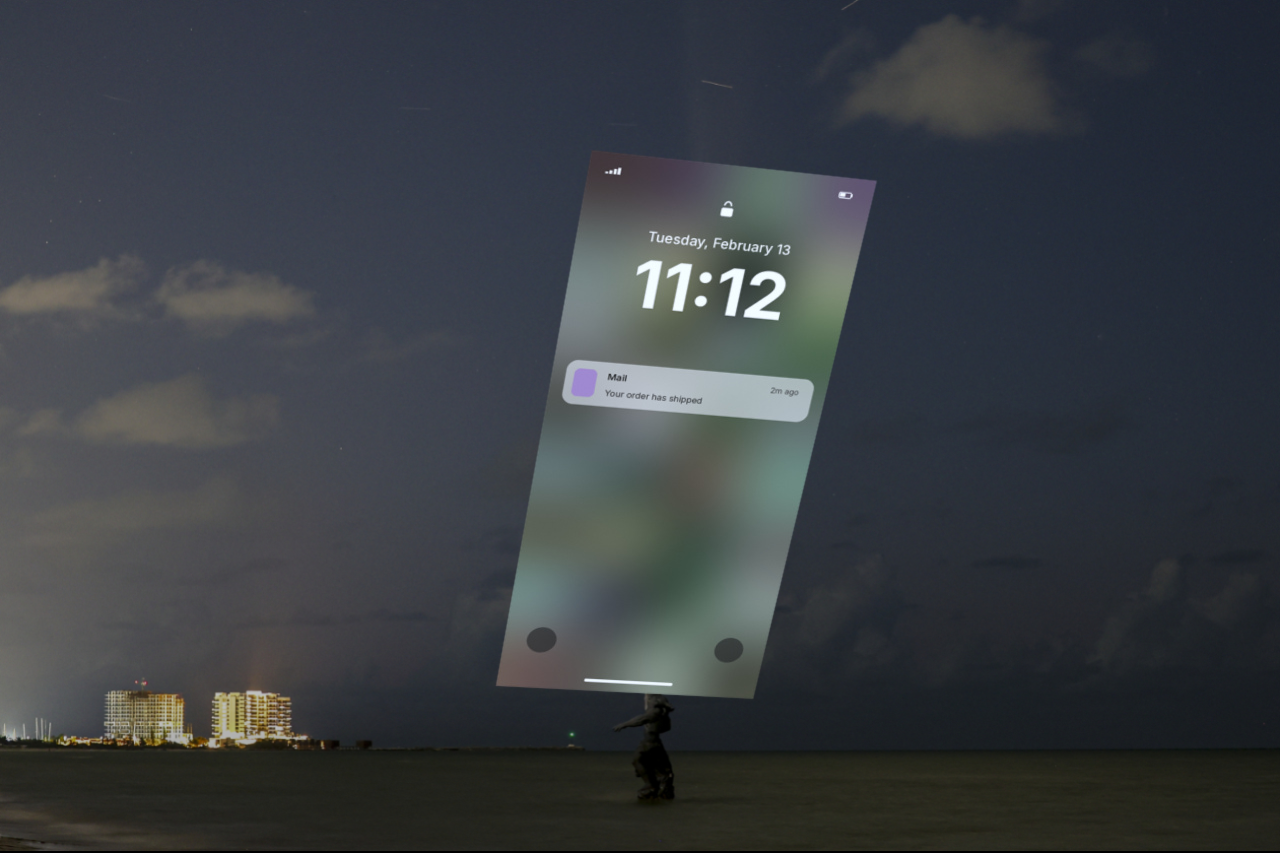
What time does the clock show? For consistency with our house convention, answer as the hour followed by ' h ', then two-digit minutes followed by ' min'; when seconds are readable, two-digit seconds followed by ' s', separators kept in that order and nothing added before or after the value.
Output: 11 h 12 min
